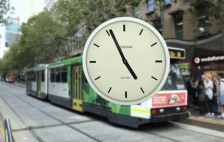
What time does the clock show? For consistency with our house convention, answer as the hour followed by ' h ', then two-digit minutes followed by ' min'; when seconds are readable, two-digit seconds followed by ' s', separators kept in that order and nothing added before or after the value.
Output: 4 h 56 min
